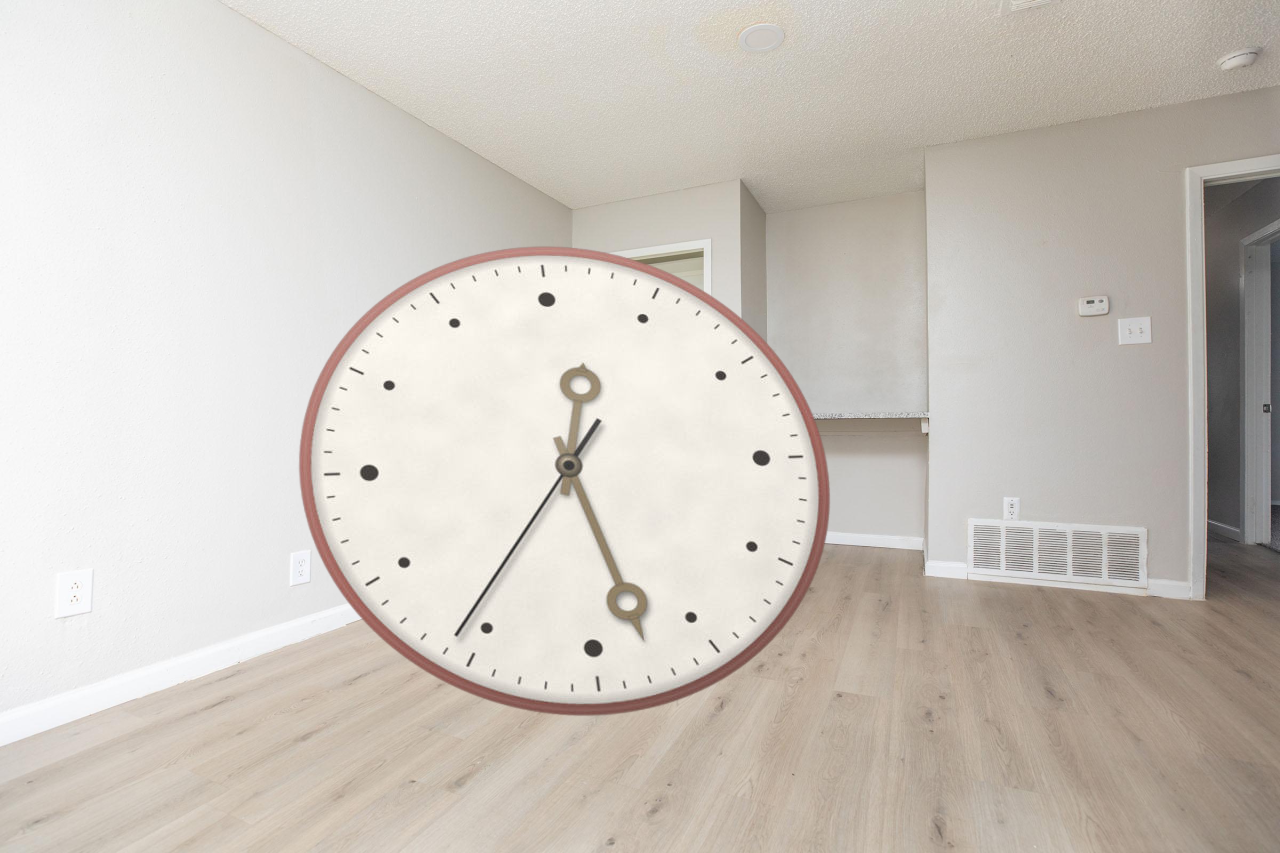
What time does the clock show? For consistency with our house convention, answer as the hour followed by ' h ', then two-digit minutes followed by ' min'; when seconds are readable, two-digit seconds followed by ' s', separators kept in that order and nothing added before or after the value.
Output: 12 h 27 min 36 s
